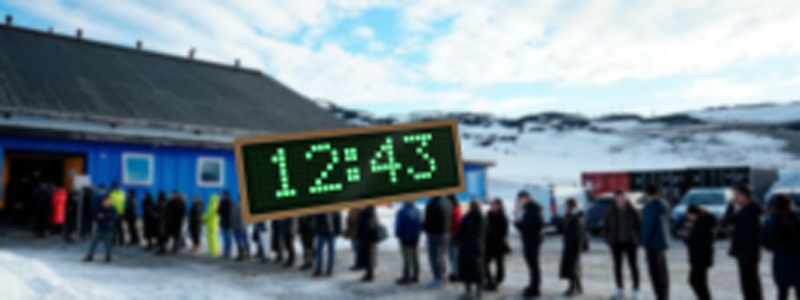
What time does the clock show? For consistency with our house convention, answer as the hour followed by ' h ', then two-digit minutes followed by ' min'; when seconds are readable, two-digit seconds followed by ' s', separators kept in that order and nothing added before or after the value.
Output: 12 h 43 min
